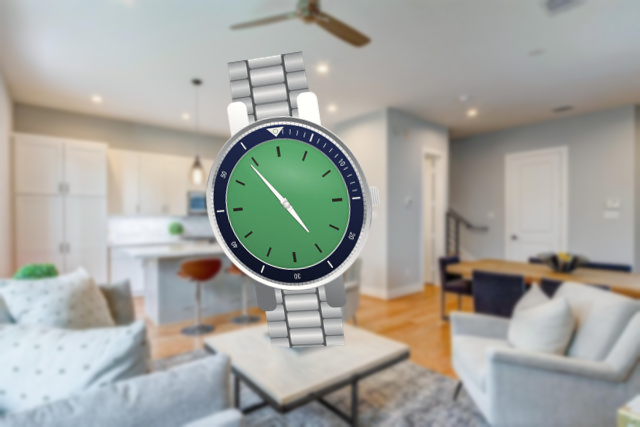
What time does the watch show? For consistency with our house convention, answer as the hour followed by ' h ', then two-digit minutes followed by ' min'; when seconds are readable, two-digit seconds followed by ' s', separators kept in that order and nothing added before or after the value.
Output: 4 h 54 min
